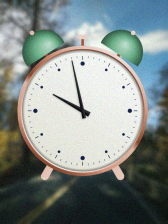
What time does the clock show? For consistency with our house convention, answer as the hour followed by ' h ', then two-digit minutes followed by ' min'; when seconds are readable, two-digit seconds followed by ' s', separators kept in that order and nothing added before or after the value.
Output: 9 h 58 min
